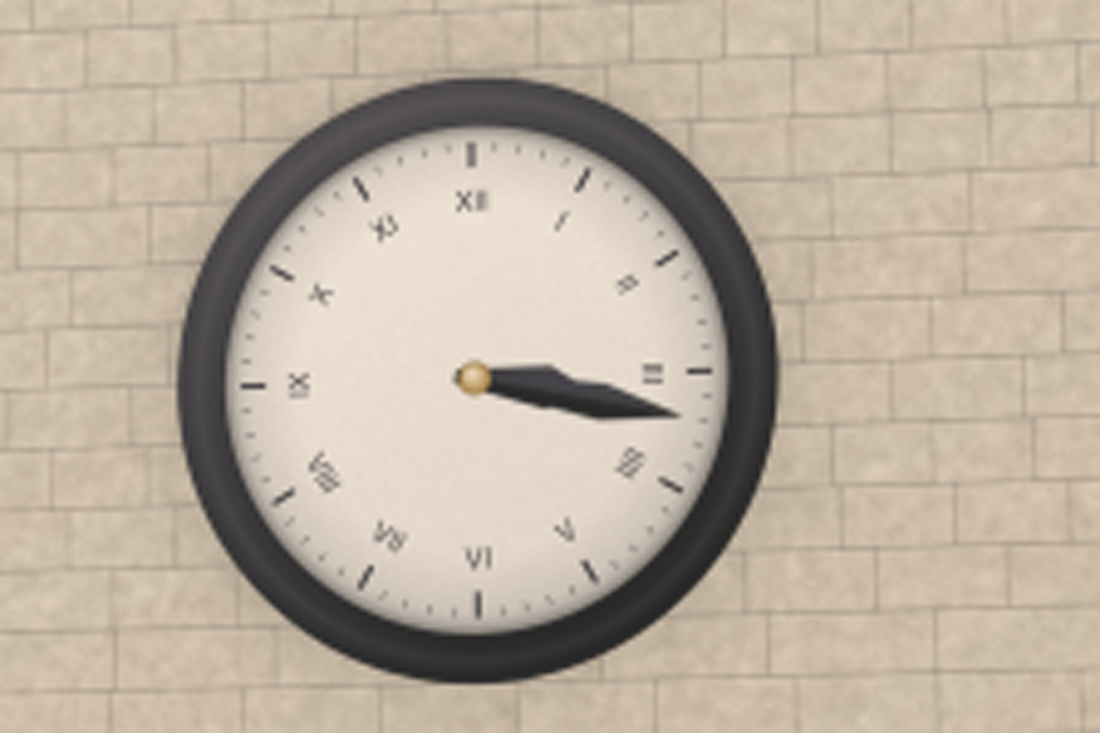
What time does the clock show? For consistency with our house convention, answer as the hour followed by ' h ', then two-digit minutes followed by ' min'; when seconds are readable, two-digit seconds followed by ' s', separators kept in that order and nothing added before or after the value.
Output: 3 h 17 min
